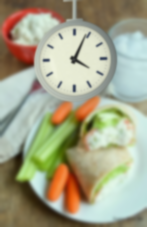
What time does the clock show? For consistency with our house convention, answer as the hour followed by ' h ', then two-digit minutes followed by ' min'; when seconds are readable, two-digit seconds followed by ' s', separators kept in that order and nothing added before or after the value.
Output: 4 h 04 min
